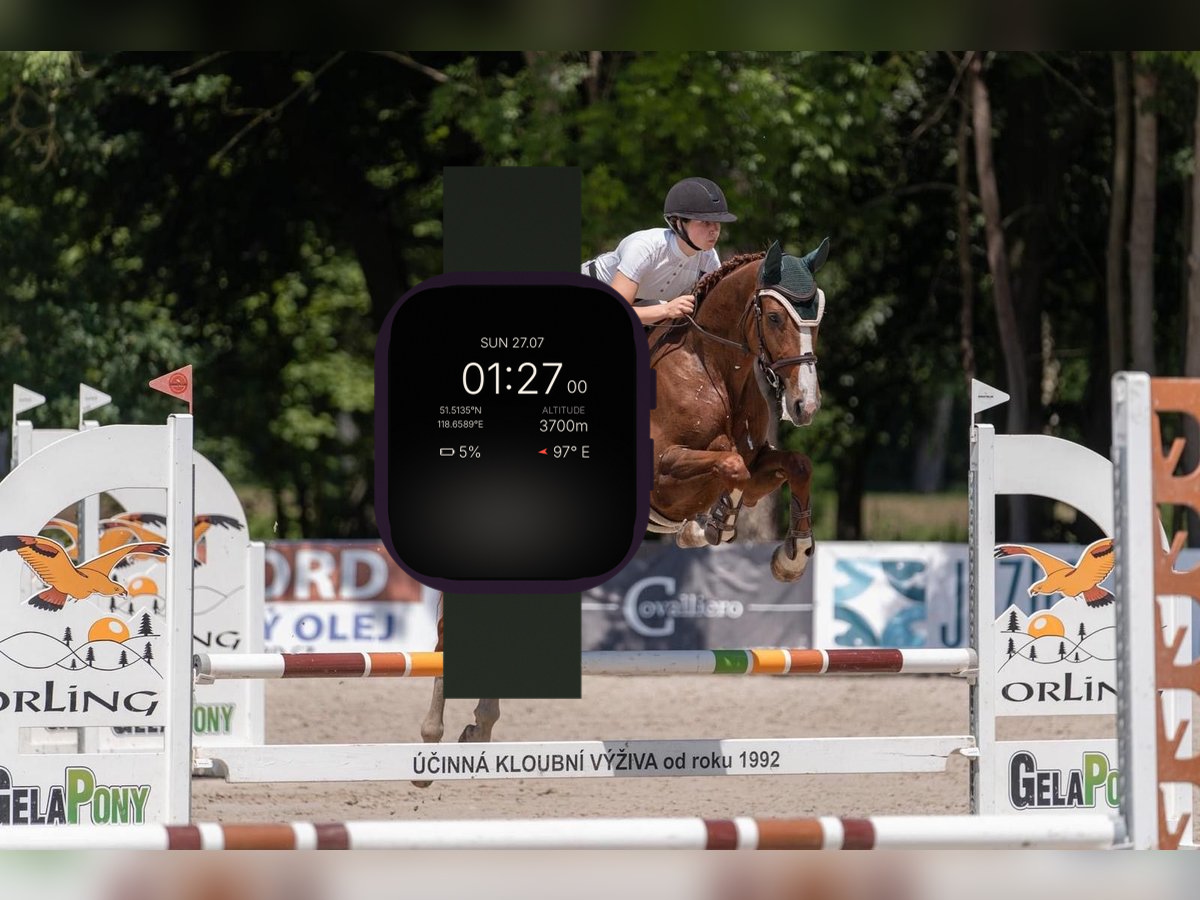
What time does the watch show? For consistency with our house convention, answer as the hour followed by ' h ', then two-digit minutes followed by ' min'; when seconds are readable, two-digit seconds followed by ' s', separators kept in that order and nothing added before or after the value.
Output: 1 h 27 min 00 s
